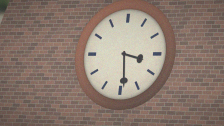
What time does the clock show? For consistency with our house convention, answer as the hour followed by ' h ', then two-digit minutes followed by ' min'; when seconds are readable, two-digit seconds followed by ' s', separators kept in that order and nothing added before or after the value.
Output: 3 h 29 min
